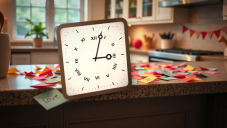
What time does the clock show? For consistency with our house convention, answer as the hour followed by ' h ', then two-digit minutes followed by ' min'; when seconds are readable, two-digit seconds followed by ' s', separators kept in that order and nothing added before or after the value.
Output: 3 h 03 min
